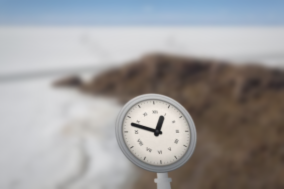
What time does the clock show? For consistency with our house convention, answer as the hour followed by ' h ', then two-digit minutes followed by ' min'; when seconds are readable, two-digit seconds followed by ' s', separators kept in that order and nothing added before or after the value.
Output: 12 h 48 min
